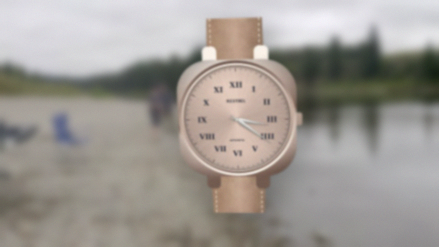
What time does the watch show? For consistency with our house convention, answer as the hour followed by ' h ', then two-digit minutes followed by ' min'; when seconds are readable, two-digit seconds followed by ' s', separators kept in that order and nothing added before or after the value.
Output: 3 h 21 min
